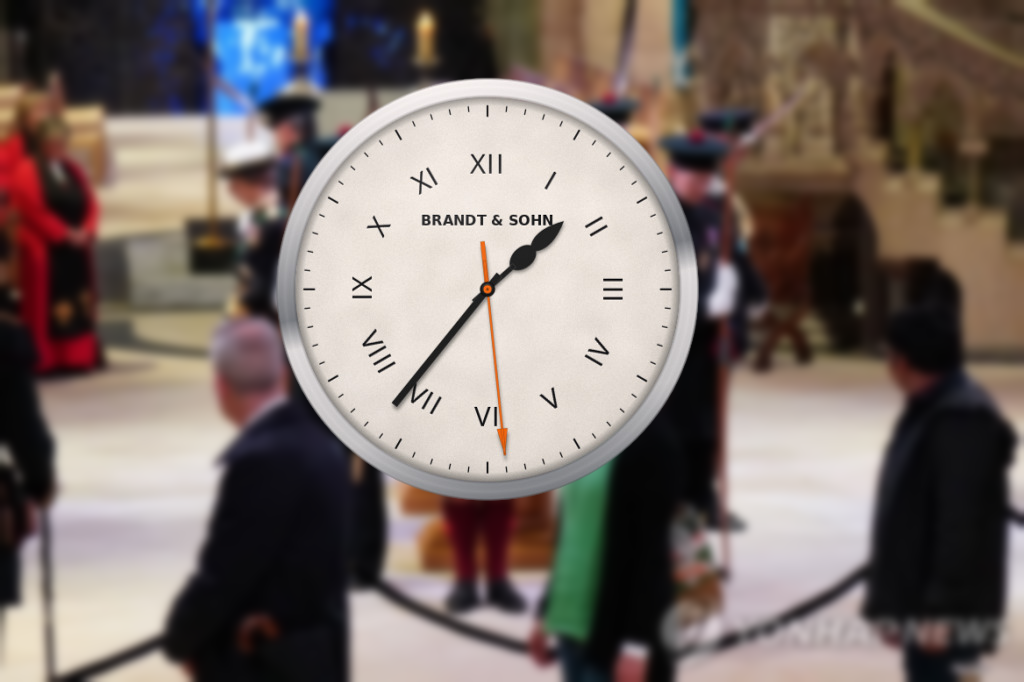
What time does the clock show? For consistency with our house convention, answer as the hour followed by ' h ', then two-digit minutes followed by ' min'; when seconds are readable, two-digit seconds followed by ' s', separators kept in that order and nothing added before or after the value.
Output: 1 h 36 min 29 s
